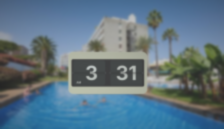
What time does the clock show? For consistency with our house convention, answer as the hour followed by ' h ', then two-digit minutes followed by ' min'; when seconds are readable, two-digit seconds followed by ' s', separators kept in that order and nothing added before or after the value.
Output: 3 h 31 min
